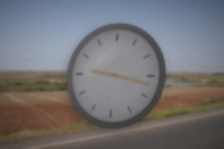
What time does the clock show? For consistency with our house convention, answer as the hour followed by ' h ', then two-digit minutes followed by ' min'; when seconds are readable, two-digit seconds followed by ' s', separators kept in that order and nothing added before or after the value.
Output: 9 h 17 min
